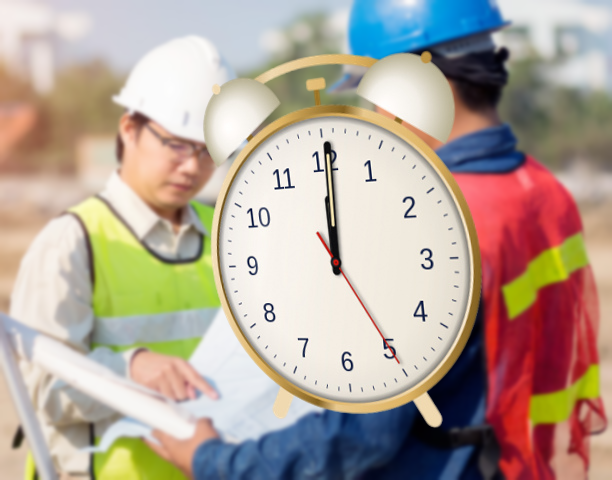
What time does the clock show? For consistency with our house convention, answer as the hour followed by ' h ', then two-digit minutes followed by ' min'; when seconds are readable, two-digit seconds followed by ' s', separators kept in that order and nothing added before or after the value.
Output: 12 h 00 min 25 s
